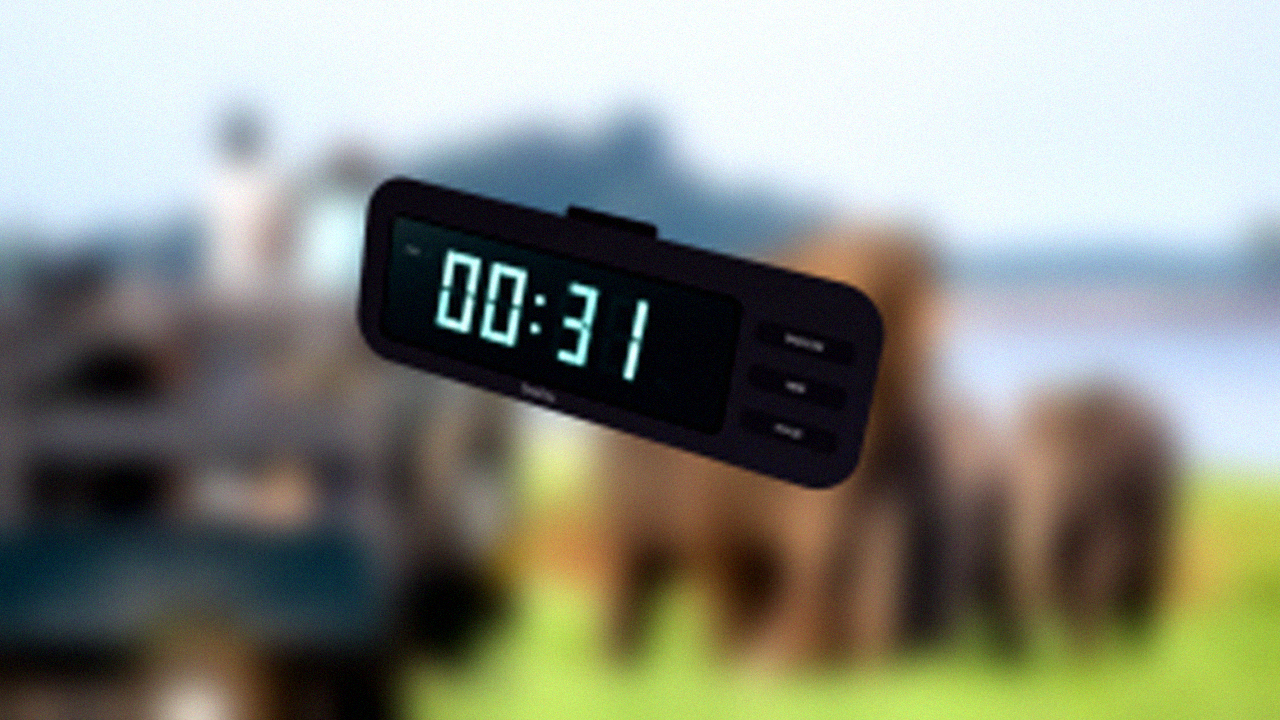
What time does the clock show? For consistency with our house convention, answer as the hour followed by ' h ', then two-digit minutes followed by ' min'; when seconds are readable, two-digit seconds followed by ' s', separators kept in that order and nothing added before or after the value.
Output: 0 h 31 min
